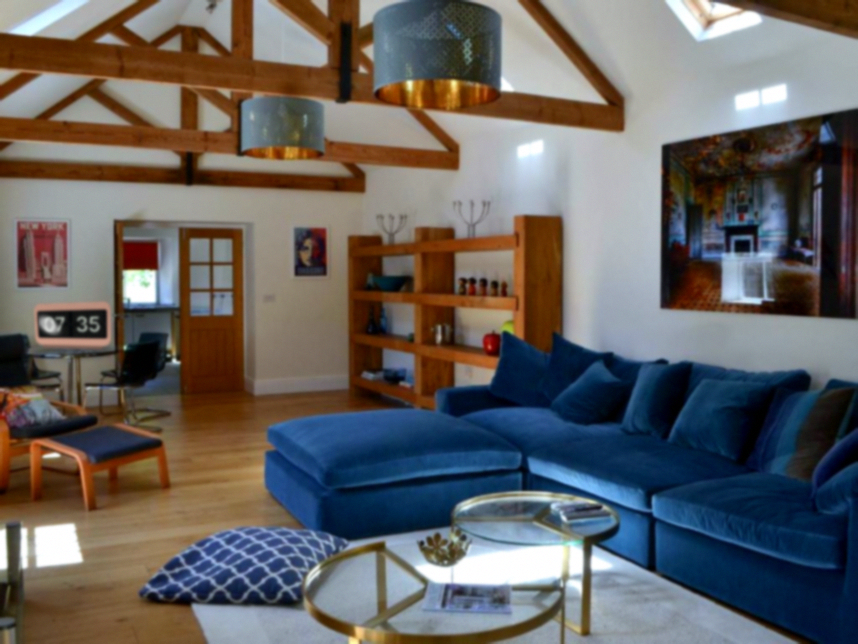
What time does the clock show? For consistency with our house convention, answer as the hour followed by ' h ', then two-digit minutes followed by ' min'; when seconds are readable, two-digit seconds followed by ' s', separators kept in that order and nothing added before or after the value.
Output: 7 h 35 min
